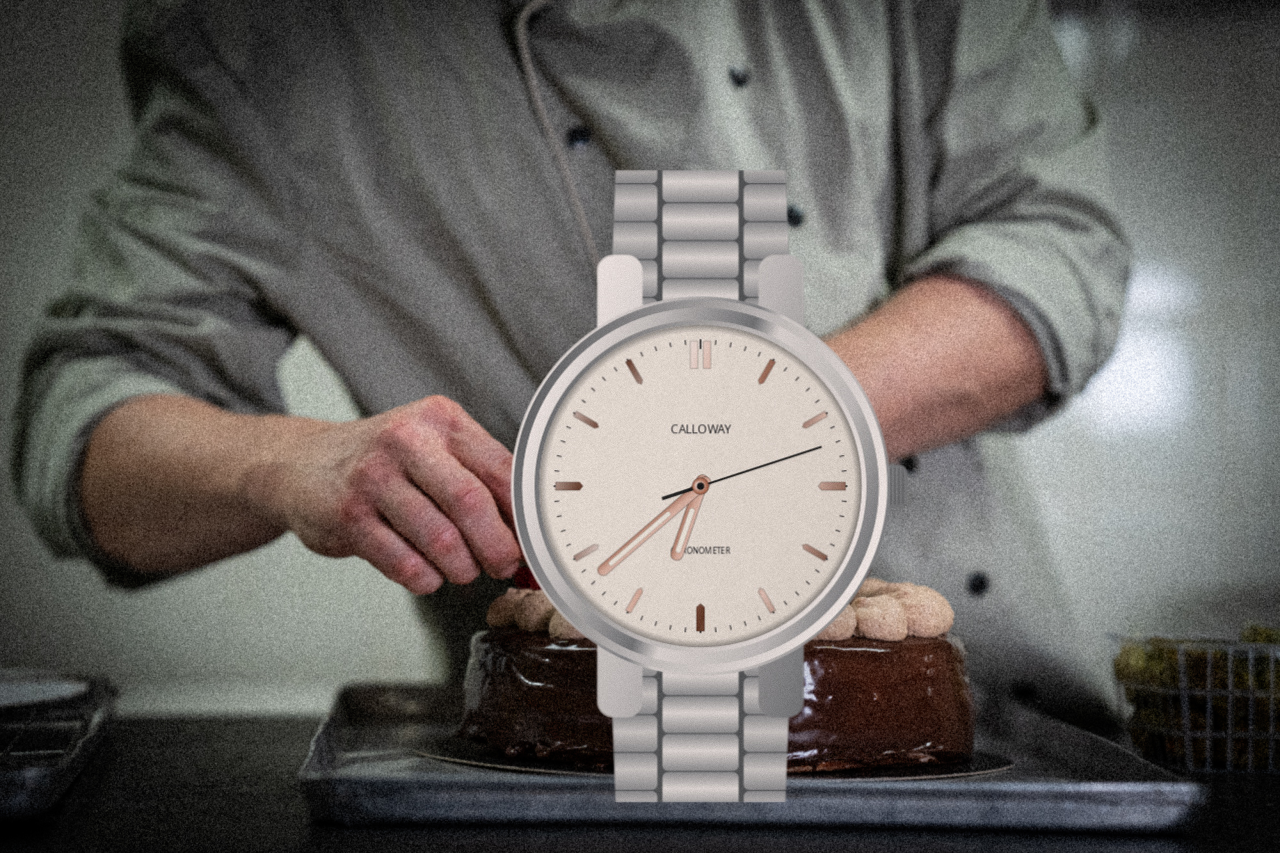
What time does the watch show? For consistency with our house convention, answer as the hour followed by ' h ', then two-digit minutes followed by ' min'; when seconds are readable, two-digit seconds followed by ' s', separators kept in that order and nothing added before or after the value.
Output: 6 h 38 min 12 s
